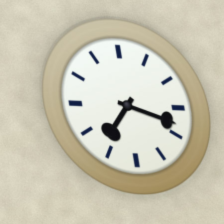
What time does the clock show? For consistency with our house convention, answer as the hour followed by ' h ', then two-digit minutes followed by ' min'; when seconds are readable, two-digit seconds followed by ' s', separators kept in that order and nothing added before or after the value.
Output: 7 h 18 min
